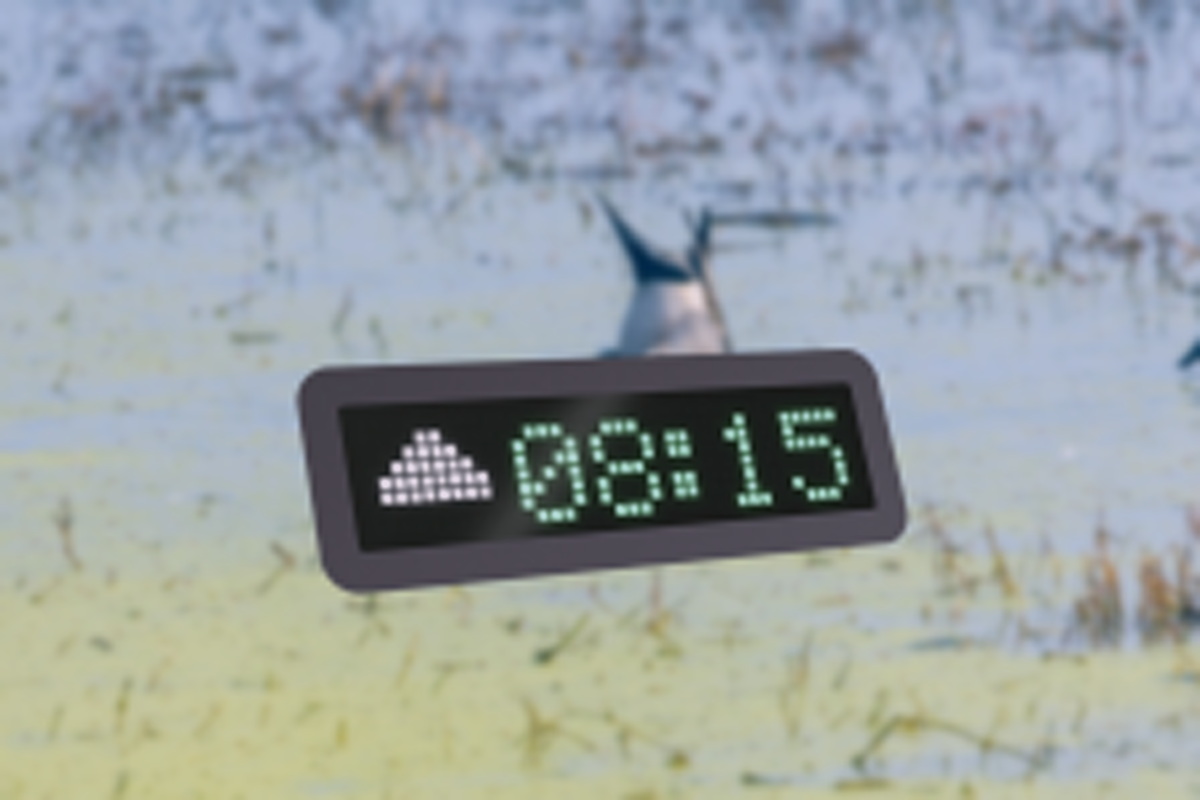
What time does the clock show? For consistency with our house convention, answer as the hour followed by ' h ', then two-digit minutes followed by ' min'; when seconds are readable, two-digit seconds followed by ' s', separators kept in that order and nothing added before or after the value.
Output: 8 h 15 min
